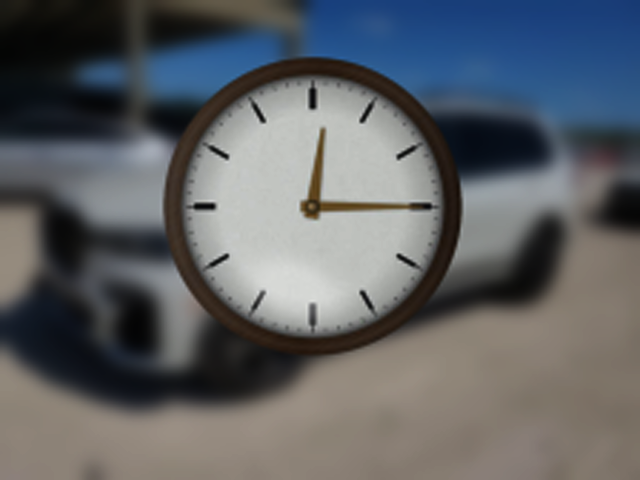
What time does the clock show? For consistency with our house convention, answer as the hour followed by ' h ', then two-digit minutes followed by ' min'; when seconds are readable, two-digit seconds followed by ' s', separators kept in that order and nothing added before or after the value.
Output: 12 h 15 min
